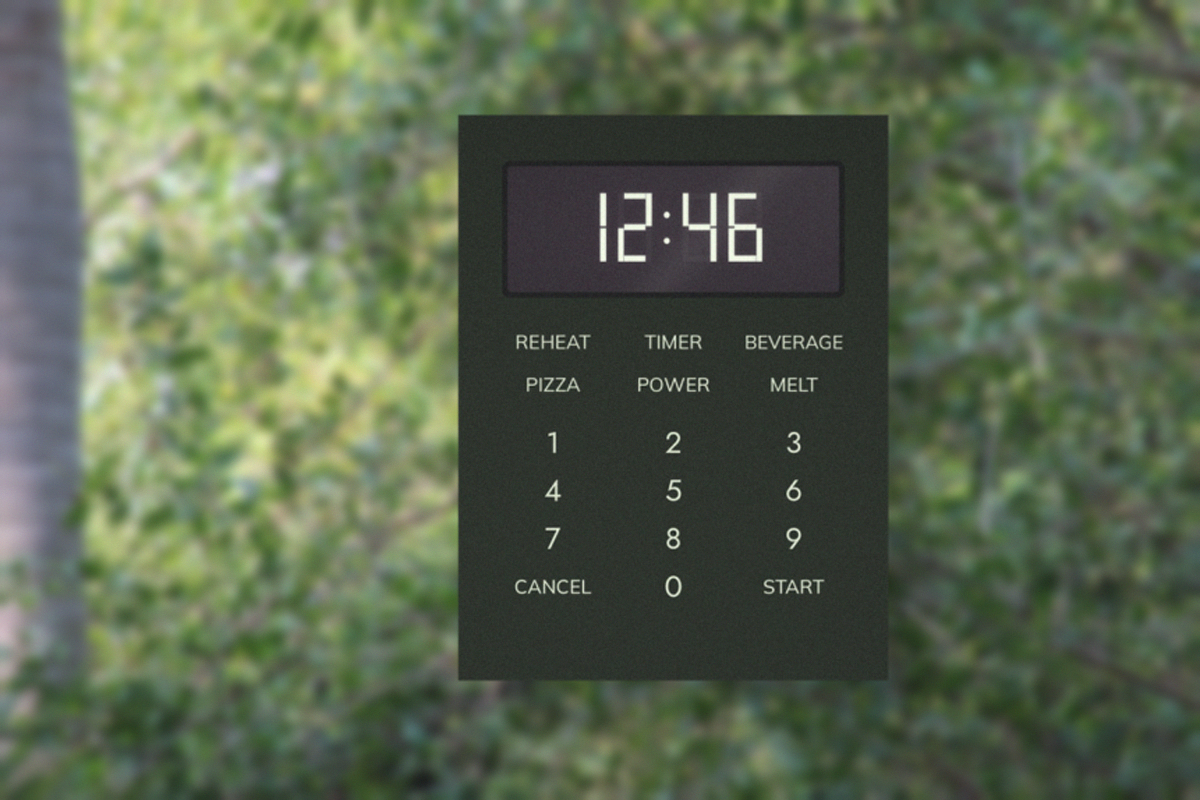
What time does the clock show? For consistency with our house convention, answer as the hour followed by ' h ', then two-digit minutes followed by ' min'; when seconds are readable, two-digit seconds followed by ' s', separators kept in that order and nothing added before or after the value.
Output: 12 h 46 min
